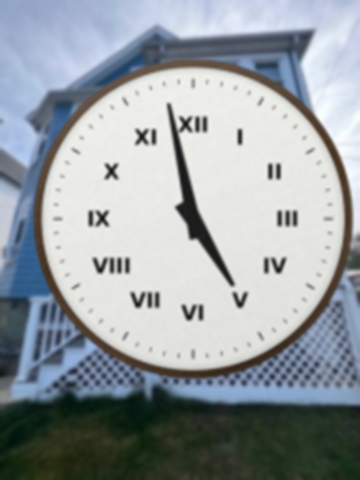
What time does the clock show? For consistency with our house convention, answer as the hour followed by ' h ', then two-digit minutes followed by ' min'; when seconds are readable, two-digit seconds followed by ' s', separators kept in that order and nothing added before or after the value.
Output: 4 h 58 min
